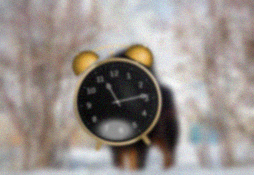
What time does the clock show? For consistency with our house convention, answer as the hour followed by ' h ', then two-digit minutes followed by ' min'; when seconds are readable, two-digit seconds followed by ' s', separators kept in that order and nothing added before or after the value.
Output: 11 h 14 min
